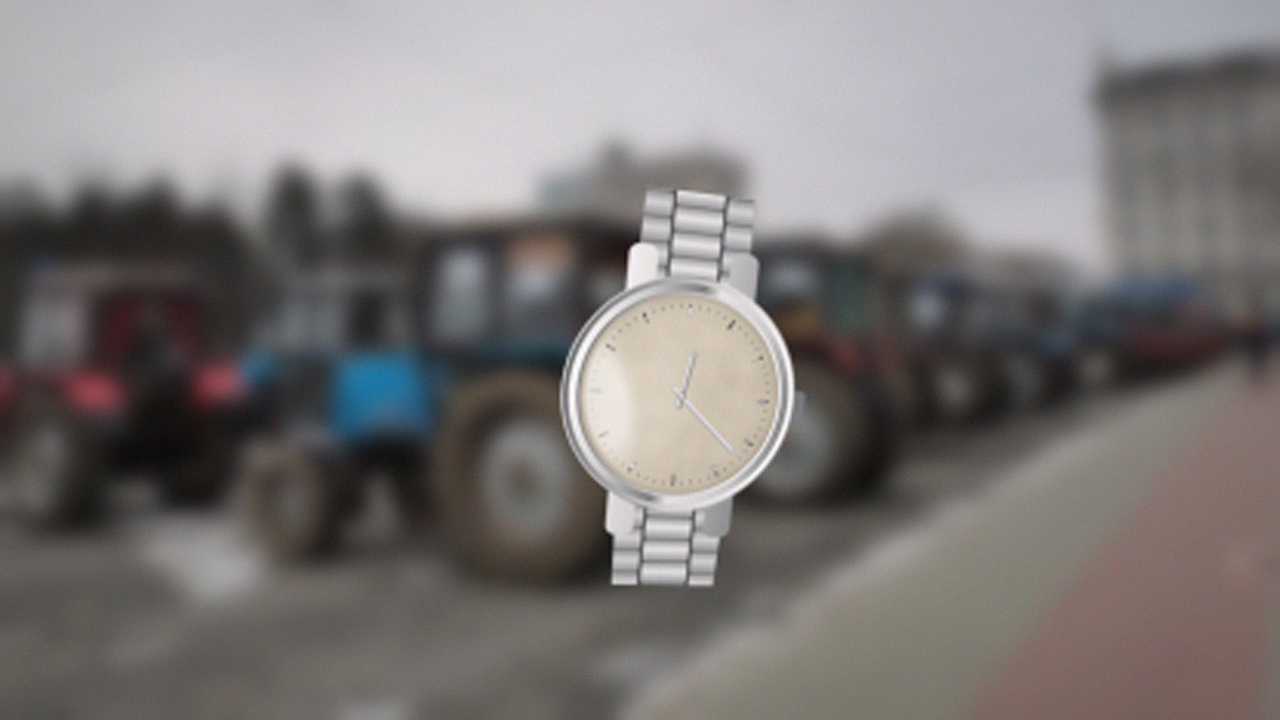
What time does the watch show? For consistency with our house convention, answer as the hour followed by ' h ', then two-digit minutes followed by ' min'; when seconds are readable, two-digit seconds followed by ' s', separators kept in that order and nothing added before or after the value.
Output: 12 h 22 min
